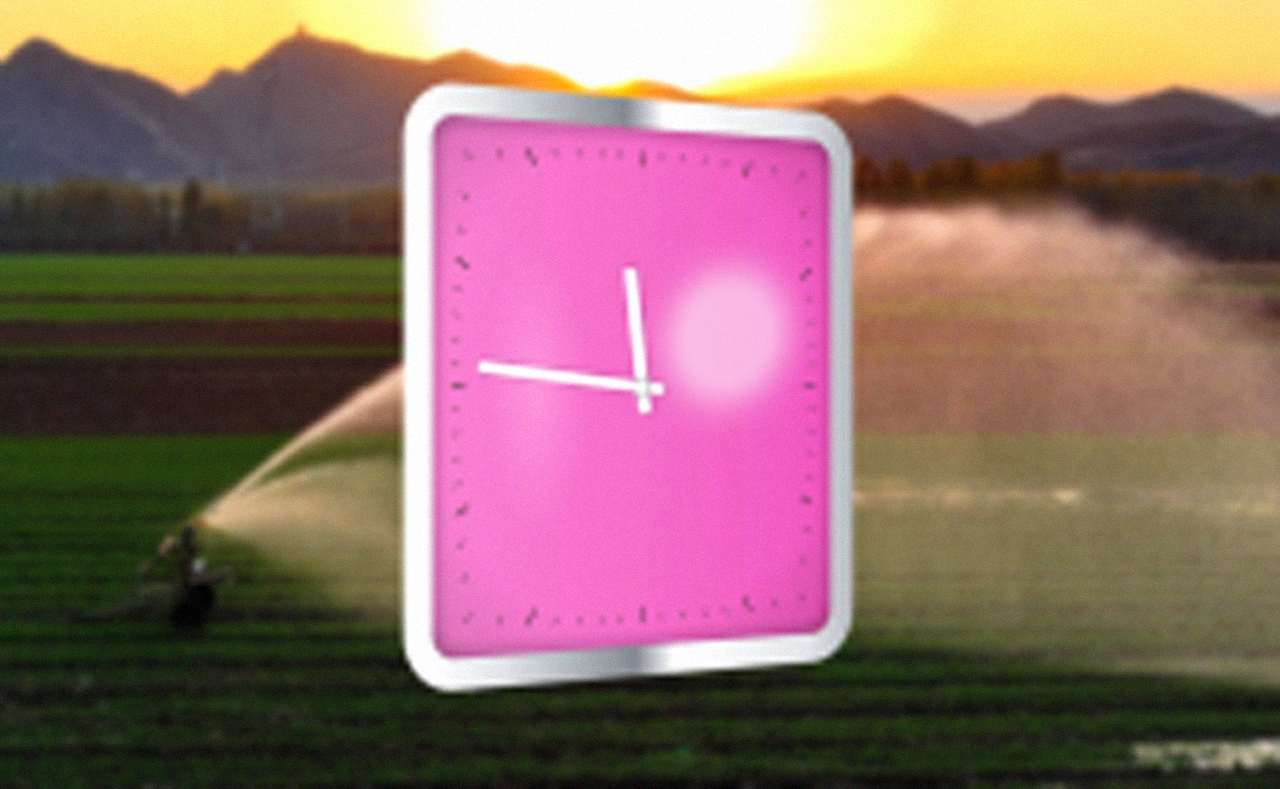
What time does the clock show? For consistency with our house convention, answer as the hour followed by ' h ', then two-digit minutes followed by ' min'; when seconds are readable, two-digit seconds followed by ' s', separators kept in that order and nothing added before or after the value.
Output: 11 h 46 min
